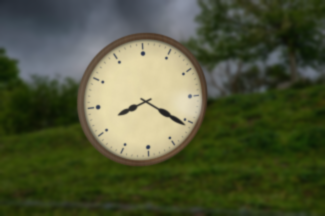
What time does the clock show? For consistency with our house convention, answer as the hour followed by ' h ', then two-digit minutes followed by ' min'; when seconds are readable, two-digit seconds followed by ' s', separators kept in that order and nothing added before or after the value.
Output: 8 h 21 min
